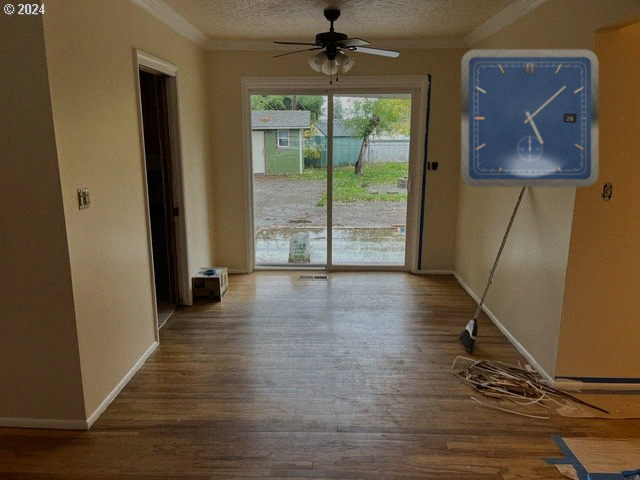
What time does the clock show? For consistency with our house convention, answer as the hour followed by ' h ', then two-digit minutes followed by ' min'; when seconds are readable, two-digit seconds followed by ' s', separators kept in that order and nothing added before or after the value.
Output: 5 h 08 min
